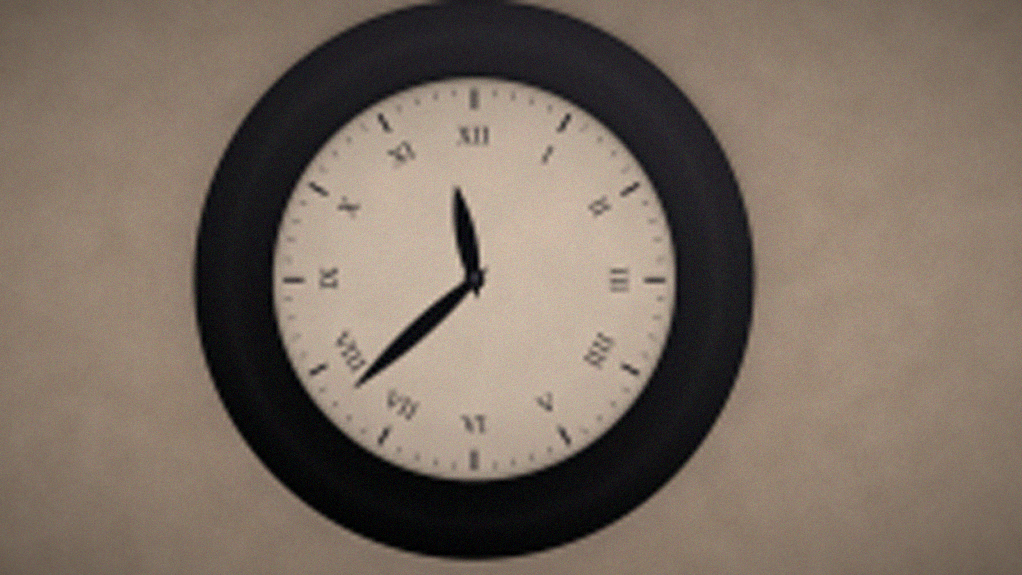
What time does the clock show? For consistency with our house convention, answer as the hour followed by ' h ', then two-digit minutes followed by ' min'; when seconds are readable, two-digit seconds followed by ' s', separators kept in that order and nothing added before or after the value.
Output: 11 h 38 min
